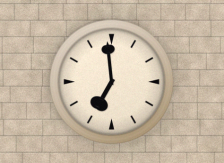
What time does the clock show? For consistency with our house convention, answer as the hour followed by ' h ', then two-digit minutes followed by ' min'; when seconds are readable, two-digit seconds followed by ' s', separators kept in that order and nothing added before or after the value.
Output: 6 h 59 min
